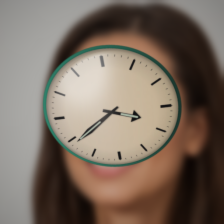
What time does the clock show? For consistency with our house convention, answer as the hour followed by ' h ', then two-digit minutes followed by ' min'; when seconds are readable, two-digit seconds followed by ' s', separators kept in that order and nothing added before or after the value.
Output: 3 h 39 min
